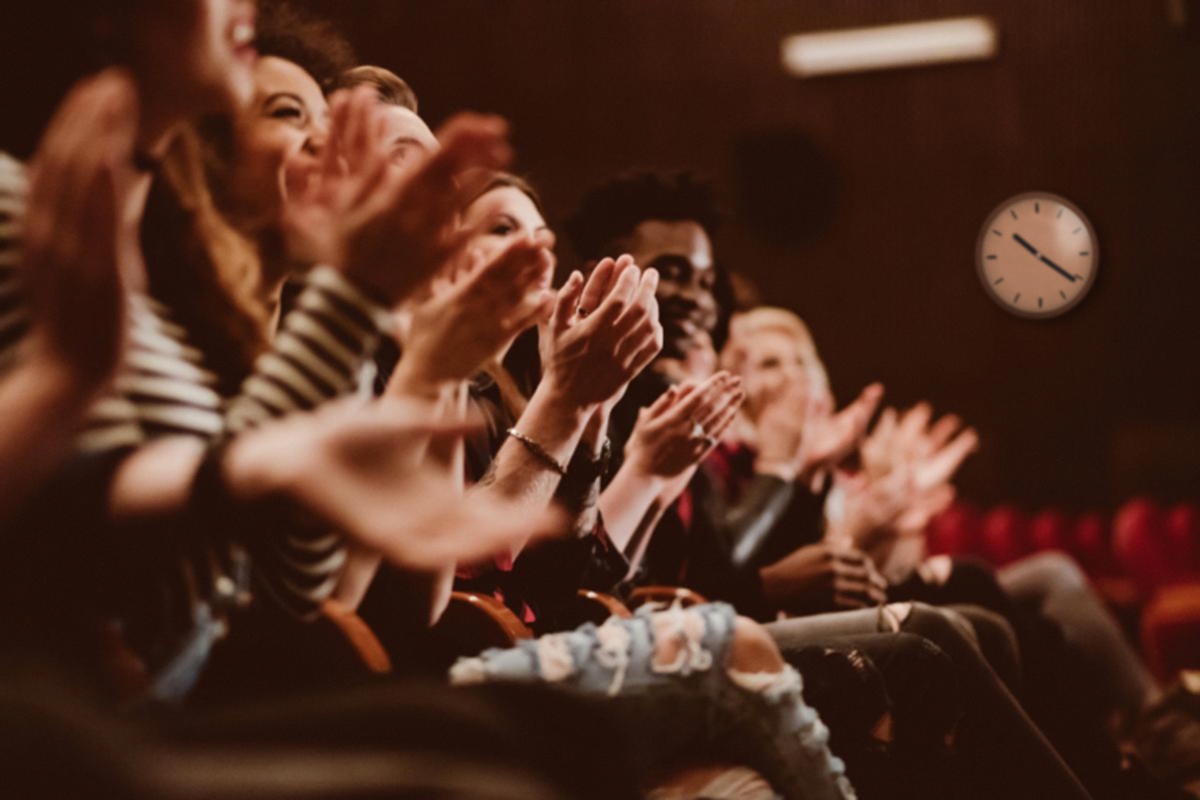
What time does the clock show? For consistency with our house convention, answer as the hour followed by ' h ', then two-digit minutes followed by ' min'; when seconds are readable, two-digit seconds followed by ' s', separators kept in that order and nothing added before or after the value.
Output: 10 h 21 min
